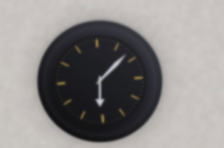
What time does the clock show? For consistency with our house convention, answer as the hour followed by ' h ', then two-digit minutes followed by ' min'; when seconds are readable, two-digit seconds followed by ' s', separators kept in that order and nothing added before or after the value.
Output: 6 h 08 min
